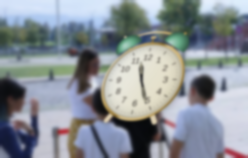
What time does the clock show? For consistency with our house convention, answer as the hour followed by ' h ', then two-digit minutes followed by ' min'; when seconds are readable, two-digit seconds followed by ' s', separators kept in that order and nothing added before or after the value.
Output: 11 h 26 min
